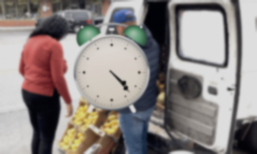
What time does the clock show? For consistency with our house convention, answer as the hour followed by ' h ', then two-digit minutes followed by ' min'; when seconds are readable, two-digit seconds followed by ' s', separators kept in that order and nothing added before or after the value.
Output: 4 h 23 min
